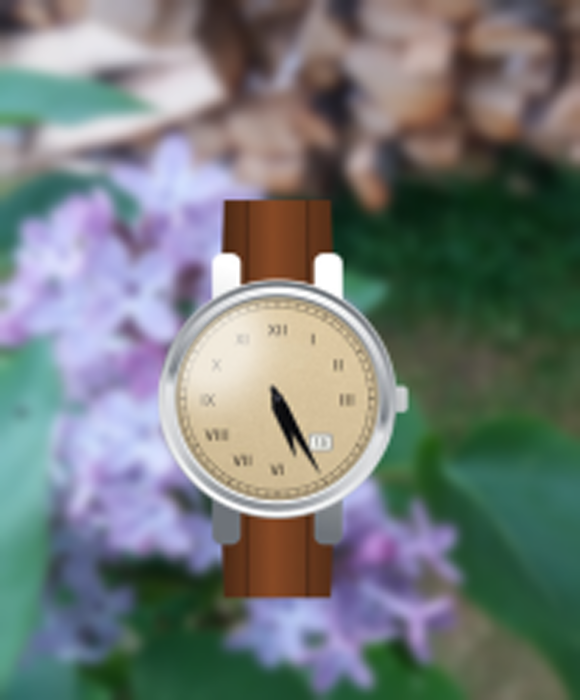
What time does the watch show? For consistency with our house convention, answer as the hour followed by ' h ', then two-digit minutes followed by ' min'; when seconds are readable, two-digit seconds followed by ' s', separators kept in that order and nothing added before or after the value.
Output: 5 h 25 min
